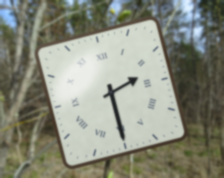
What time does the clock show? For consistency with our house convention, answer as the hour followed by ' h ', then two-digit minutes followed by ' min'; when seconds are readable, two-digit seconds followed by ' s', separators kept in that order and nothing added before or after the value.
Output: 2 h 30 min
